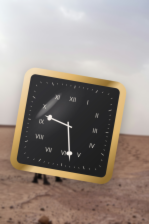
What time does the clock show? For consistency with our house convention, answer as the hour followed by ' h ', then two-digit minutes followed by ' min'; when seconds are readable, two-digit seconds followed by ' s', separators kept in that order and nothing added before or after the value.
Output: 9 h 28 min
